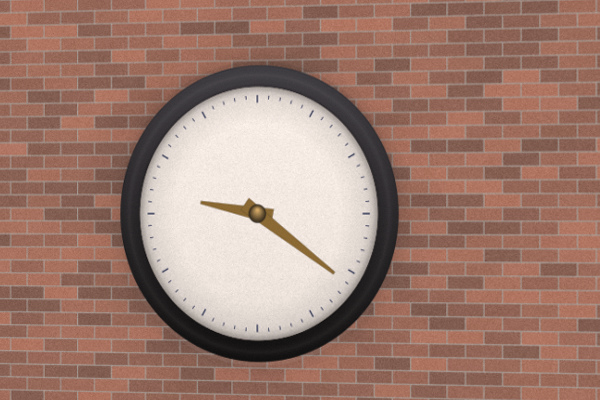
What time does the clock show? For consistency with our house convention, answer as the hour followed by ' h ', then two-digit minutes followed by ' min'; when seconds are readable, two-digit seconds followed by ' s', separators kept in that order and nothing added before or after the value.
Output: 9 h 21 min
